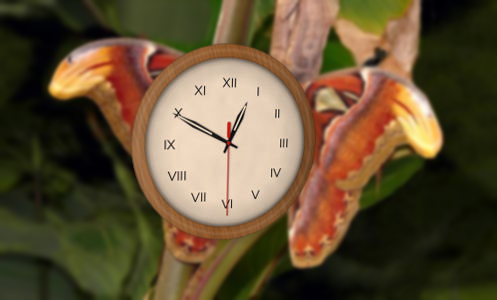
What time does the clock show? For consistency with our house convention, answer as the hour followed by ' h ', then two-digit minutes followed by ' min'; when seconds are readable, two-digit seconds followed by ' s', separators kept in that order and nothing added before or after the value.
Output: 12 h 49 min 30 s
